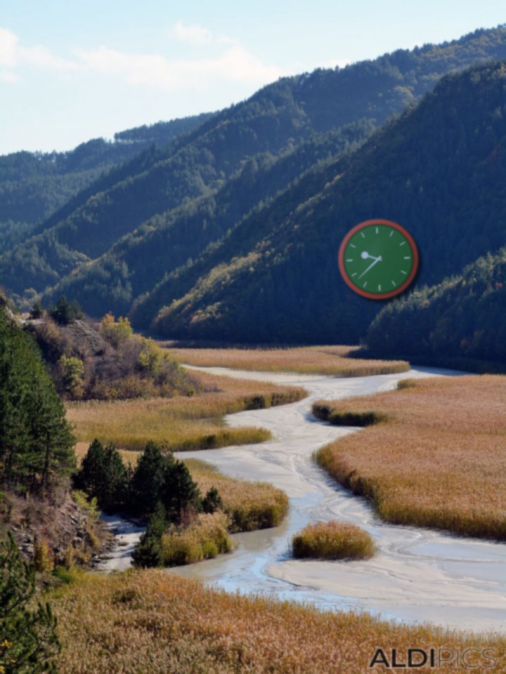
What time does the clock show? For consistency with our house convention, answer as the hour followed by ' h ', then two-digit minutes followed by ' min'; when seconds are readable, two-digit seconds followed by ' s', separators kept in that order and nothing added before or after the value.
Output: 9 h 38 min
